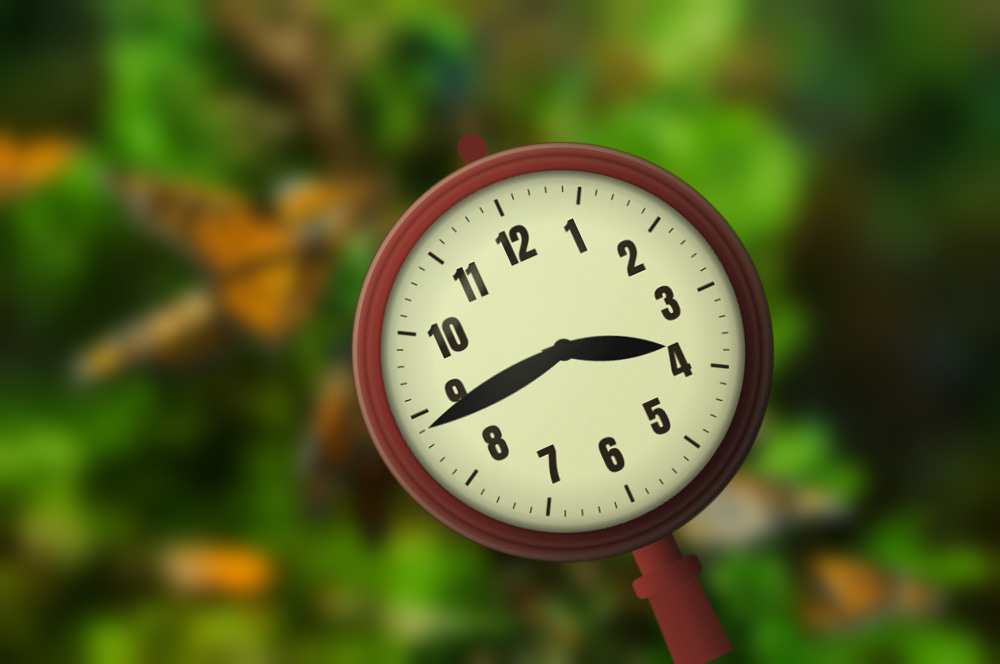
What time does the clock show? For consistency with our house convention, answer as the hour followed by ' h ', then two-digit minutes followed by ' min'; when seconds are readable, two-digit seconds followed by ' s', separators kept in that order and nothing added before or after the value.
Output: 3 h 44 min
